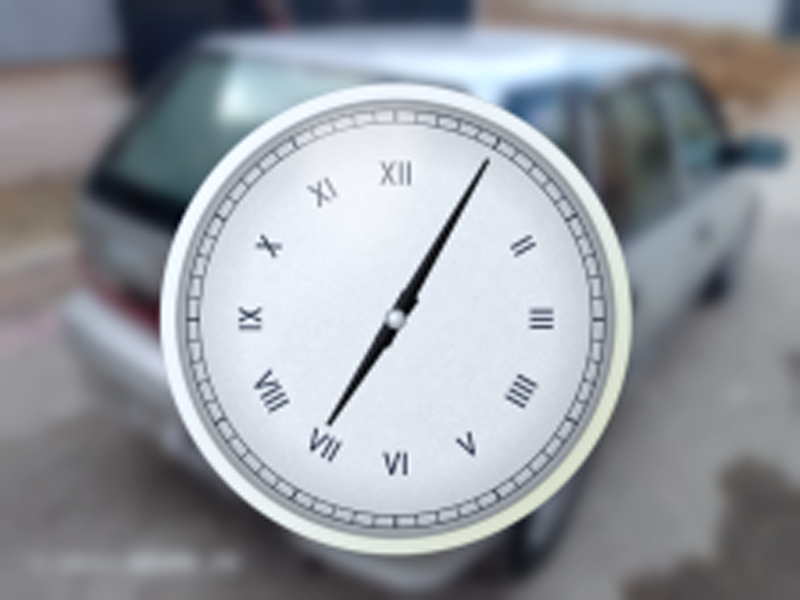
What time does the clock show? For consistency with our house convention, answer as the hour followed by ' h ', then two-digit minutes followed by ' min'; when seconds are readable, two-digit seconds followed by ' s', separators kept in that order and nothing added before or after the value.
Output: 7 h 05 min
